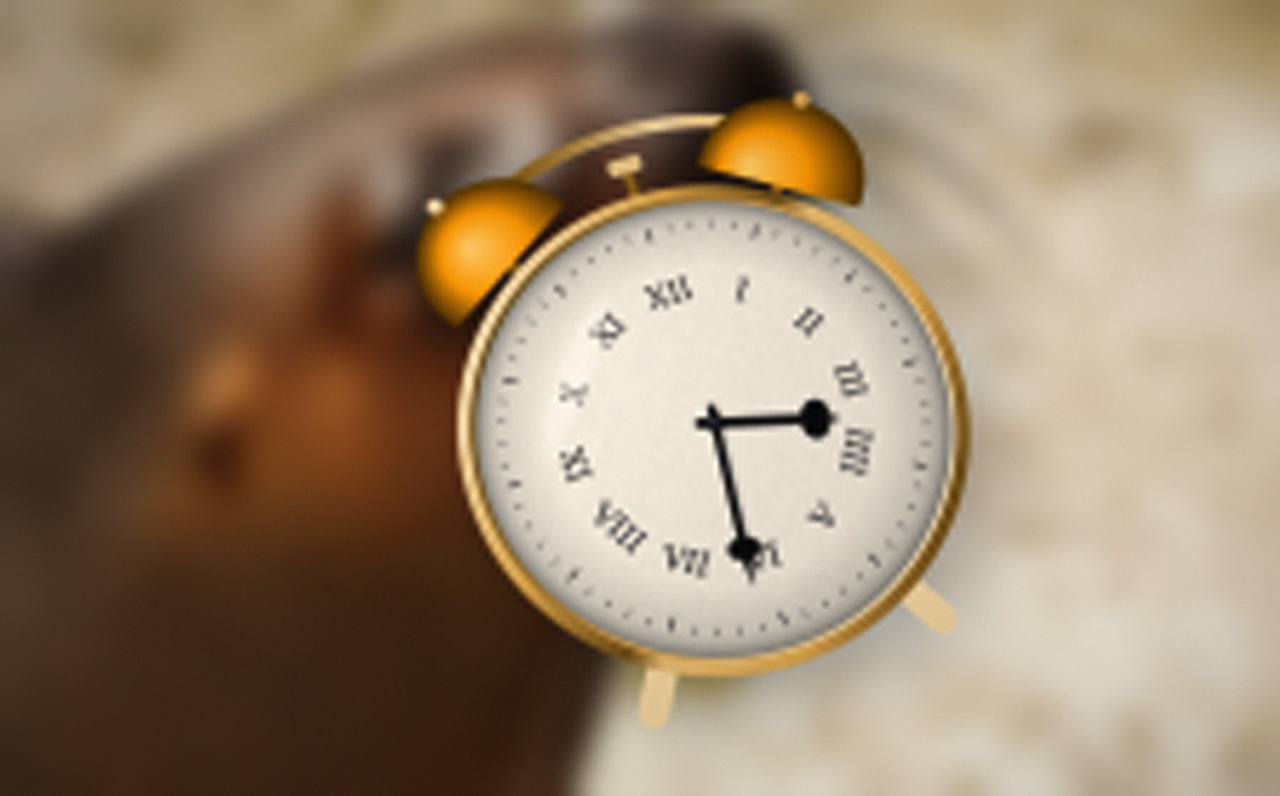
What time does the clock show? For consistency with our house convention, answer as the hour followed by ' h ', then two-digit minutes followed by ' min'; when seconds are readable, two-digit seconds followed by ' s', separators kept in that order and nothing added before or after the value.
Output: 3 h 31 min
